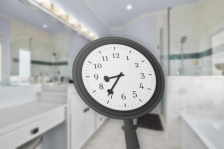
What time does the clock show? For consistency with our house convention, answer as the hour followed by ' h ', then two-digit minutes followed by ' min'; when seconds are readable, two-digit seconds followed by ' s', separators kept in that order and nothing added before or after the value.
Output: 8 h 36 min
